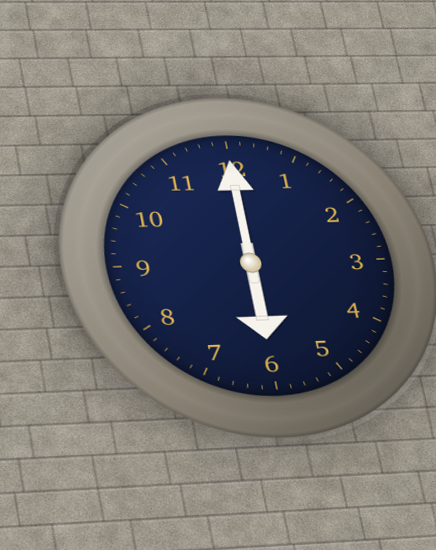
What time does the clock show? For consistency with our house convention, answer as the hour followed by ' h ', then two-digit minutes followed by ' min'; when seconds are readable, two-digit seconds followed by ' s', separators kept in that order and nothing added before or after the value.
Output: 6 h 00 min
